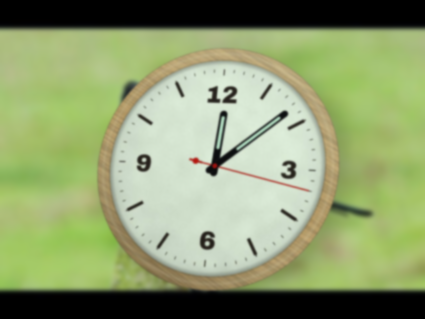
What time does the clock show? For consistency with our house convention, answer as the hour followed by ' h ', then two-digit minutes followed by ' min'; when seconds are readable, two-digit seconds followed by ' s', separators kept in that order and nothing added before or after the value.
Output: 12 h 08 min 17 s
